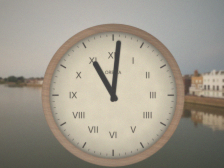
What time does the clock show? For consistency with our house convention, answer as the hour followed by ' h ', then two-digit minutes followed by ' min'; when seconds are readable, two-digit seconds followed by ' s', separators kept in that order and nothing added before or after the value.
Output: 11 h 01 min
